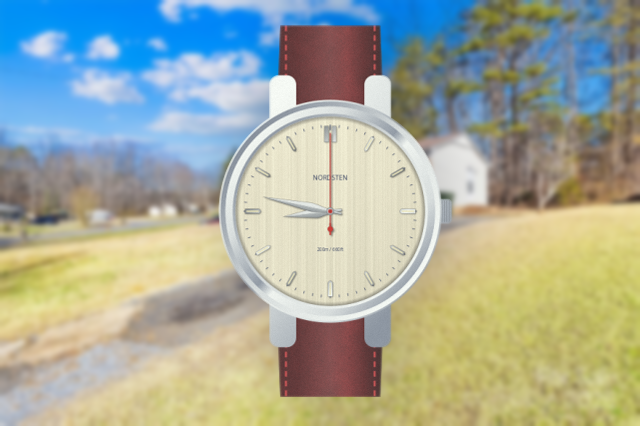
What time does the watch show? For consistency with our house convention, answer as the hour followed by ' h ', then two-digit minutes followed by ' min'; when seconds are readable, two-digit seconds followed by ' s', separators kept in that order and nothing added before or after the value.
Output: 8 h 47 min 00 s
